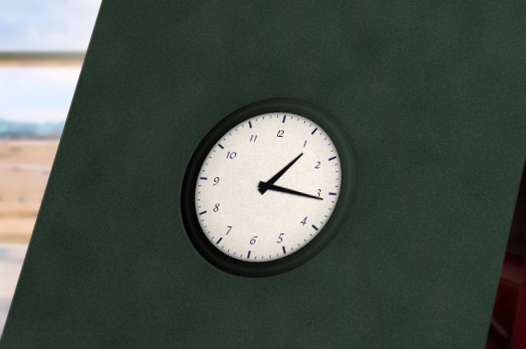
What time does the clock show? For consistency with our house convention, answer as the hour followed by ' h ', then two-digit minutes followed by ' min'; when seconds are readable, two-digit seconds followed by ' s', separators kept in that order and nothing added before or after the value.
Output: 1 h 16 min
